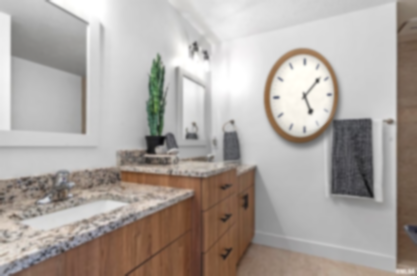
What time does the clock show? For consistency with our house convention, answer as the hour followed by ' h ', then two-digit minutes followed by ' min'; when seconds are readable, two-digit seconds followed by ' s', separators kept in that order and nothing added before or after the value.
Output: 5 h 08 min
